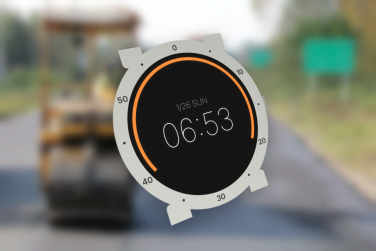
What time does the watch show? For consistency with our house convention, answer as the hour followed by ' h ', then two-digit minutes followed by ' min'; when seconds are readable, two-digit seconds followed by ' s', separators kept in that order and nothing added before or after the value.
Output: 6 h 53 min
